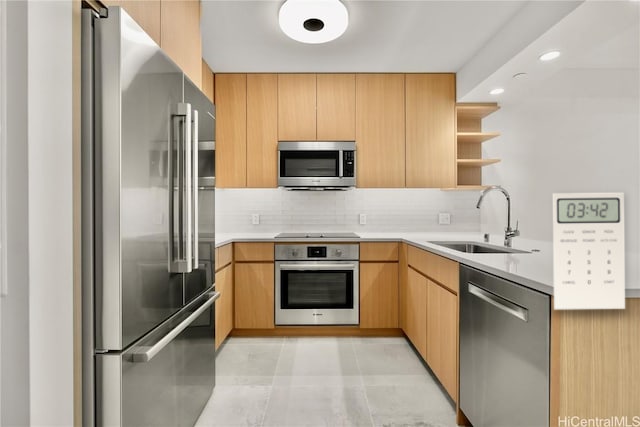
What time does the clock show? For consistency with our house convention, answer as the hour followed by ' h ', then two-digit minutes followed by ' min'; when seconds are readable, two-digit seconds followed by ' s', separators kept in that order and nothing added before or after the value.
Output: 3 h 42 min
